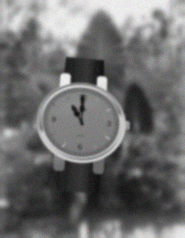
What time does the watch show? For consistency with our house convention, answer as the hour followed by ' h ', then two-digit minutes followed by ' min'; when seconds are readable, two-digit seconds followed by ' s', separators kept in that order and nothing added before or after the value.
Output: 11 h 00 min
